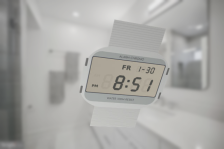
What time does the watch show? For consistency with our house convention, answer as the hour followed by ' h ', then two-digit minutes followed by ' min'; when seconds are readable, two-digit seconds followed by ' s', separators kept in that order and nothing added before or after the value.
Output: 8 h 51 min
